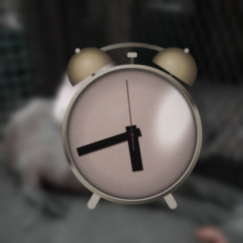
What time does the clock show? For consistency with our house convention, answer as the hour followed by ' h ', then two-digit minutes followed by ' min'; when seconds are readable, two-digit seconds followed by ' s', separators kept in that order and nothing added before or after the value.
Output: 5 h 41 min 59 s
